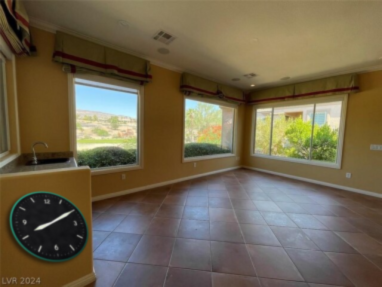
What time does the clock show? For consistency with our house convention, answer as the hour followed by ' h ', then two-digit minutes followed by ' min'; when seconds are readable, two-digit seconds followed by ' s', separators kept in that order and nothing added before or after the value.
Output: 8 h 10 min
